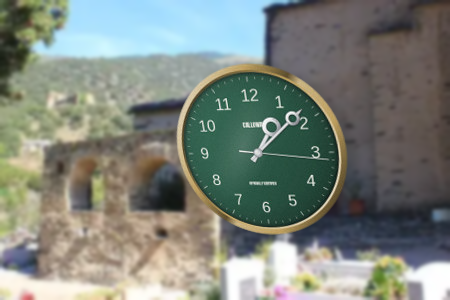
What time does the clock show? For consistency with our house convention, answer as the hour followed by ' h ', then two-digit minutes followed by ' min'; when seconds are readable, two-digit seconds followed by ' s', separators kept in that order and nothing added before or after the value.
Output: 1 h 08 min 16 s
